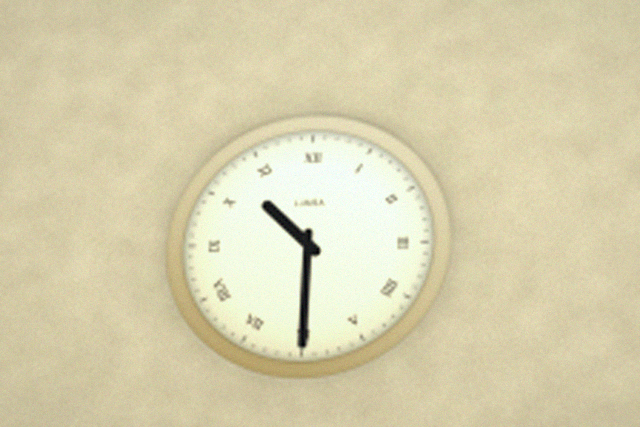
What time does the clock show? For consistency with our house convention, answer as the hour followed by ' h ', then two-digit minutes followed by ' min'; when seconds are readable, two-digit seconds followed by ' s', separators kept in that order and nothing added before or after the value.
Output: 10 h 30 min
